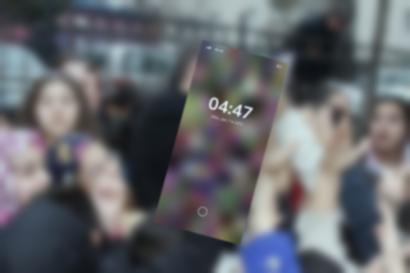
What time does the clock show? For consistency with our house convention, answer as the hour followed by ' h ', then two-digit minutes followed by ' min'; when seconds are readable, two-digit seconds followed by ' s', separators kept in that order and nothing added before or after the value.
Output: 4 h 47 min
